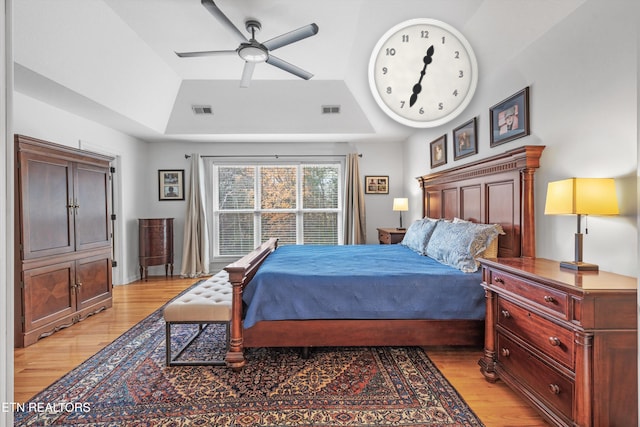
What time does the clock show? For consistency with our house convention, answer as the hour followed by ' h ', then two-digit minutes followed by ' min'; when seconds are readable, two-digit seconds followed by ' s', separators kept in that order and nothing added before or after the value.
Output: 12 h 33 min
